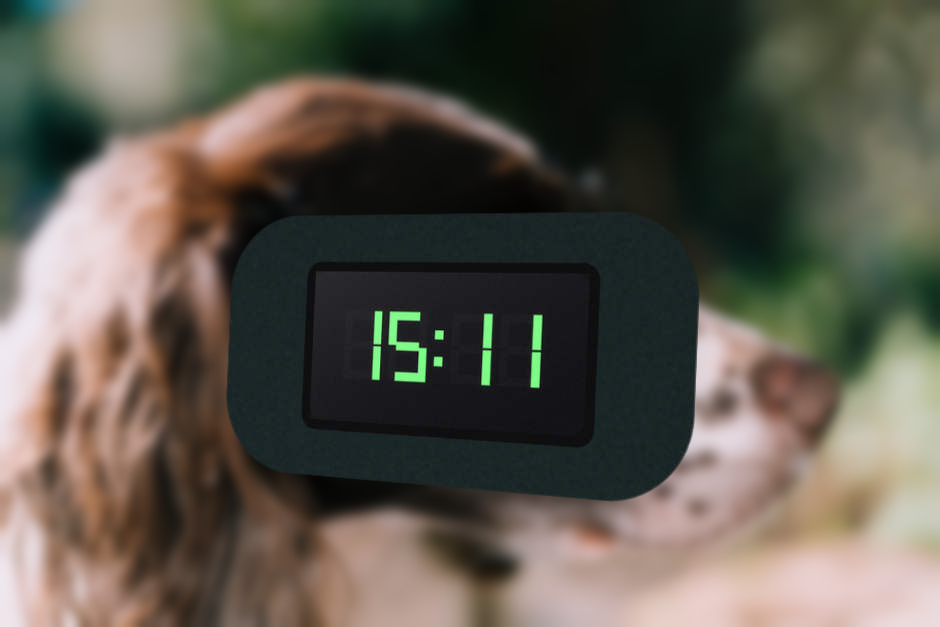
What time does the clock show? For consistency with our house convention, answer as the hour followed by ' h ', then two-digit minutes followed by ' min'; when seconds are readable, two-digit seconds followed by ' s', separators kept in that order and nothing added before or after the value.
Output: 15 h 11 min
